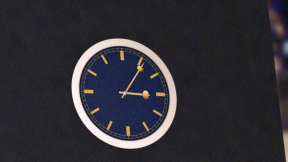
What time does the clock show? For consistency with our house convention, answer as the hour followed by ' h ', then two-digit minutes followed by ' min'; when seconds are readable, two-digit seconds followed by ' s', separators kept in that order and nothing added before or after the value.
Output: 3 h 06 min
